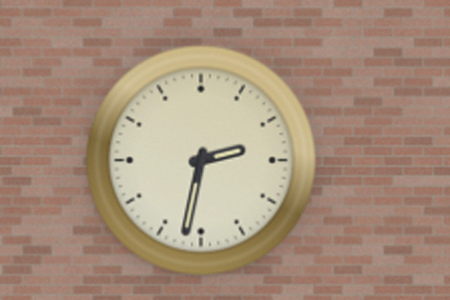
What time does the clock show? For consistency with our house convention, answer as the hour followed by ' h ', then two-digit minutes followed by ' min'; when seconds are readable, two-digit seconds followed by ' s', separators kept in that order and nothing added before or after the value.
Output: 2 h 32 min
